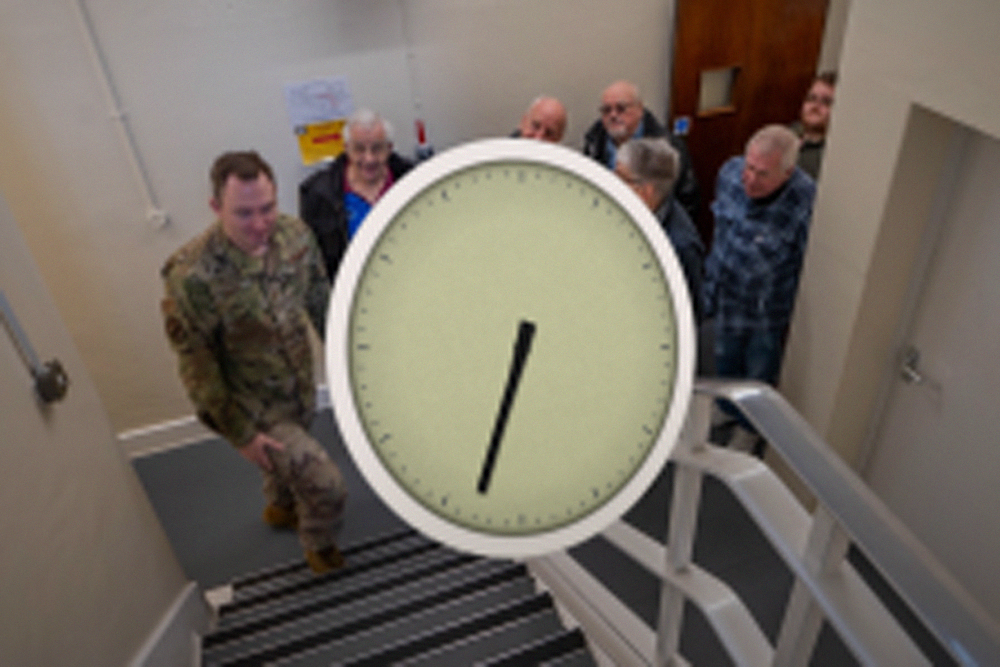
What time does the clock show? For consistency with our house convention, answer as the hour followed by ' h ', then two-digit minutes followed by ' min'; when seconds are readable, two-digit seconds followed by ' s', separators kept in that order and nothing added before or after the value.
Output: 6 h 33 min
